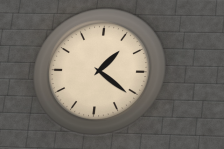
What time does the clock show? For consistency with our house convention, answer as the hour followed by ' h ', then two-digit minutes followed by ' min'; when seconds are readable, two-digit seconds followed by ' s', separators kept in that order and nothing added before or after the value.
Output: 1 h 21 min
